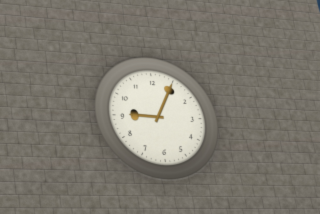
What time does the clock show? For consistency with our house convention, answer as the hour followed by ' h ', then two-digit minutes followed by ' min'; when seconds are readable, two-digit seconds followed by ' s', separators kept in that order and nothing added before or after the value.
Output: 9 h 05 min
